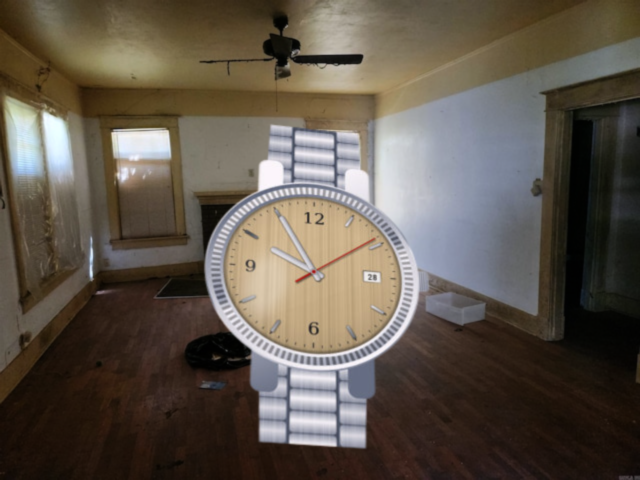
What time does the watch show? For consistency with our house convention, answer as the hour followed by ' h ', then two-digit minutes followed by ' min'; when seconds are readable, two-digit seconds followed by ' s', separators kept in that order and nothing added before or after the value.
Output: 9 h 55 min 09 s
